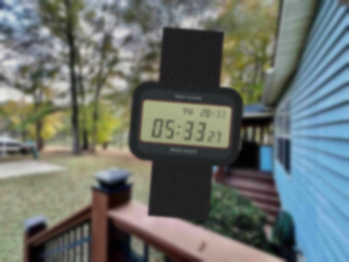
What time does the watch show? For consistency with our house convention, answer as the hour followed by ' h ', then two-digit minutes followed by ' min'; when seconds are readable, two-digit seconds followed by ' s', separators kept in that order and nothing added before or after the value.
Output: 5 h 33 min
